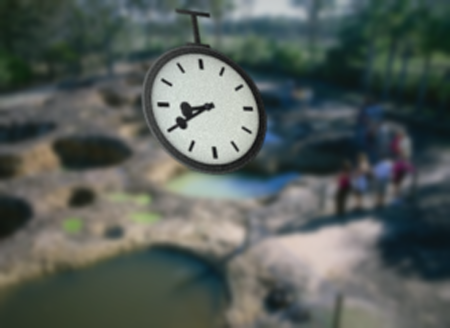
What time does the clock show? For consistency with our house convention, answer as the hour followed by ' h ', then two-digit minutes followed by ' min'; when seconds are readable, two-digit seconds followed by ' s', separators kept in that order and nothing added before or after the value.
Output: 8 h 40 min
